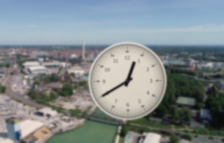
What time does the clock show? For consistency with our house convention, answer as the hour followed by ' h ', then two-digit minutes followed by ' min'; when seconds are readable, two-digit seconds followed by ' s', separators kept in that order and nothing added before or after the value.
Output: 12 h 40 min
